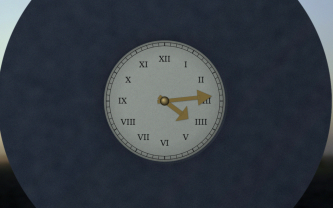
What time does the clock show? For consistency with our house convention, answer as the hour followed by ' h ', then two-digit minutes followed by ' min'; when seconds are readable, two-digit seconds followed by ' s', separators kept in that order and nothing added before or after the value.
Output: 4 h 14 min
